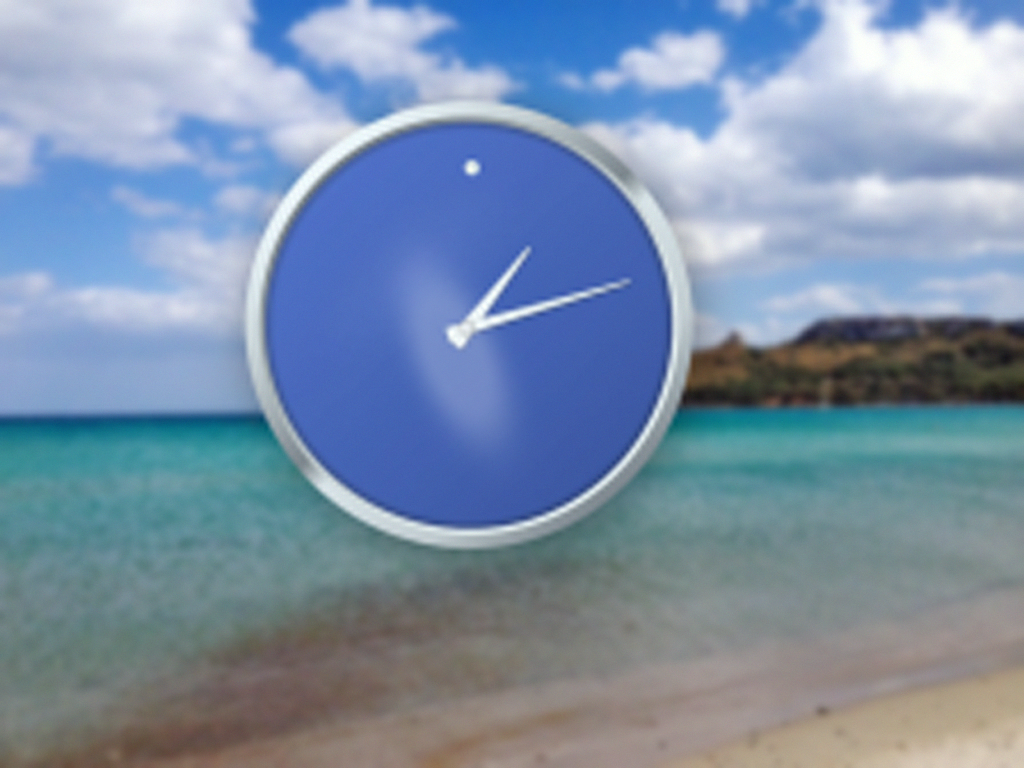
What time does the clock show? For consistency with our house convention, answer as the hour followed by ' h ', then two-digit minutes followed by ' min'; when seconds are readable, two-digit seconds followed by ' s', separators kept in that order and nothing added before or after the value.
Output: 1 h 12 min
